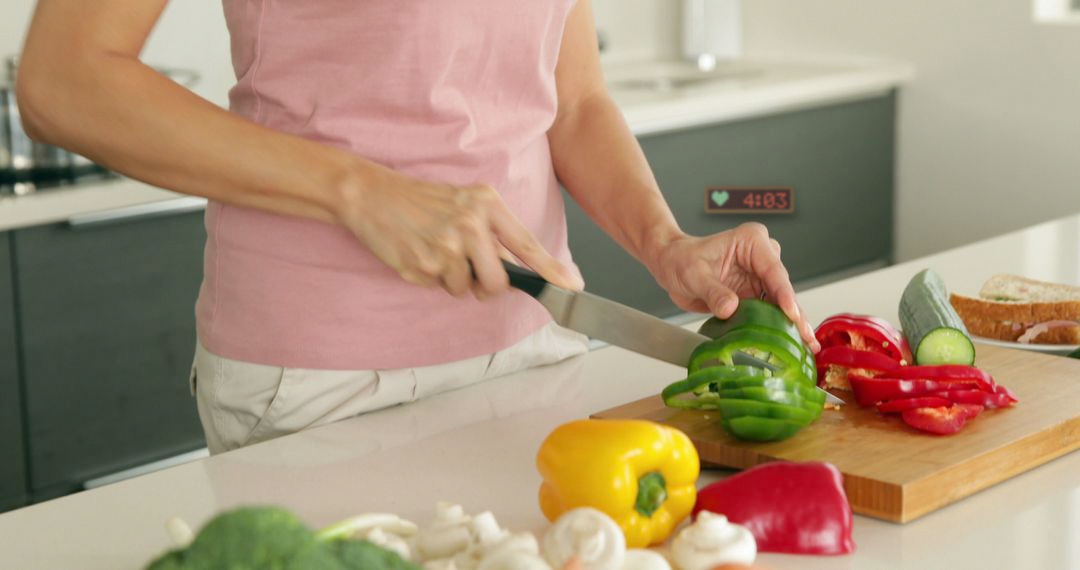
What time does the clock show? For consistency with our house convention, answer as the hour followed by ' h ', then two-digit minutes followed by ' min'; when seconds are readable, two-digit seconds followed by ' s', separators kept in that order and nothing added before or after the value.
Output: 4 h 03 min
